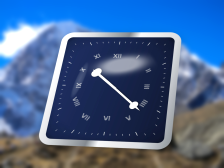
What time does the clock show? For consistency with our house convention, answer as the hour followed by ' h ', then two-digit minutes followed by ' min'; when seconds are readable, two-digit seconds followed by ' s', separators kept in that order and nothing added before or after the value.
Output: 10 h 22 min
